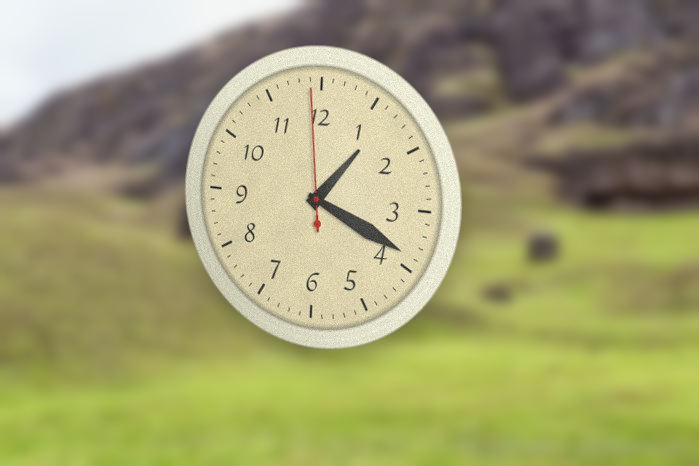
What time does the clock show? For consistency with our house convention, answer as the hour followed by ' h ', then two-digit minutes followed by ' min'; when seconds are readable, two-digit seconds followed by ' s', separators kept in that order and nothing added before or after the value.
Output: 1 h 18 min 59 s
